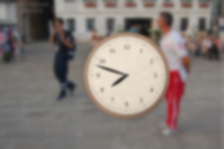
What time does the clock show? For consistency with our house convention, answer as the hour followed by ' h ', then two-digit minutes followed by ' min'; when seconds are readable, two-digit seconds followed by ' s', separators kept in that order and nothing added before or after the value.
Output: 7 h 48 min
